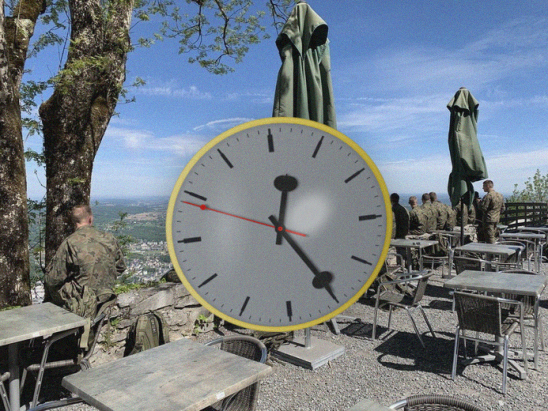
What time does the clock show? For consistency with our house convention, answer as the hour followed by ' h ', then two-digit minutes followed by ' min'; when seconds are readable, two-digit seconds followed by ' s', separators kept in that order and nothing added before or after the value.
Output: 12 h 24 min 49 s
